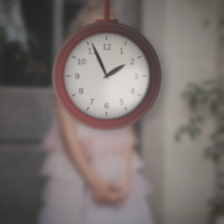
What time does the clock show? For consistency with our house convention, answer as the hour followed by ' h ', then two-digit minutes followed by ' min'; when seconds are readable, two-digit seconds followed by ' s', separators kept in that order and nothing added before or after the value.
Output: 1 h 56 min
